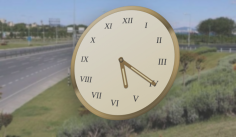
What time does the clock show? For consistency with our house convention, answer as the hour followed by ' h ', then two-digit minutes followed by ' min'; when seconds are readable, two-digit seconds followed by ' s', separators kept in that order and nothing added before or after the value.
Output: 5 h 20 min
